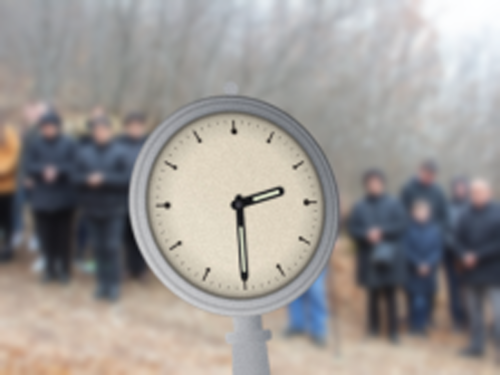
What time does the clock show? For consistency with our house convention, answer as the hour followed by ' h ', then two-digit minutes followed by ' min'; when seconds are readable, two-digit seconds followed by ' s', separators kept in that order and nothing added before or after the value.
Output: 2 h 30 min
